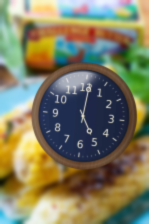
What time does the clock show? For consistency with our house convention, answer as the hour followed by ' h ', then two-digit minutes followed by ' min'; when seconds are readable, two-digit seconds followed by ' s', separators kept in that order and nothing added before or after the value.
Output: 5 h 01 min
